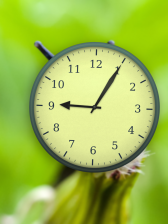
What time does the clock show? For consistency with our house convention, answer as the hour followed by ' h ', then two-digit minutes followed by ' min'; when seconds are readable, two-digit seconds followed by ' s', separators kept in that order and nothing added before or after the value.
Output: 9 h 05 min
